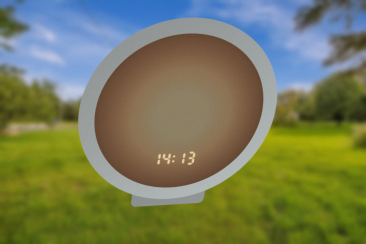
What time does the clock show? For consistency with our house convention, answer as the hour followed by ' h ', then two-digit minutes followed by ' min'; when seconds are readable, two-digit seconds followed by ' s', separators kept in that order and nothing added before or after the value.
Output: 14 h 13 min
